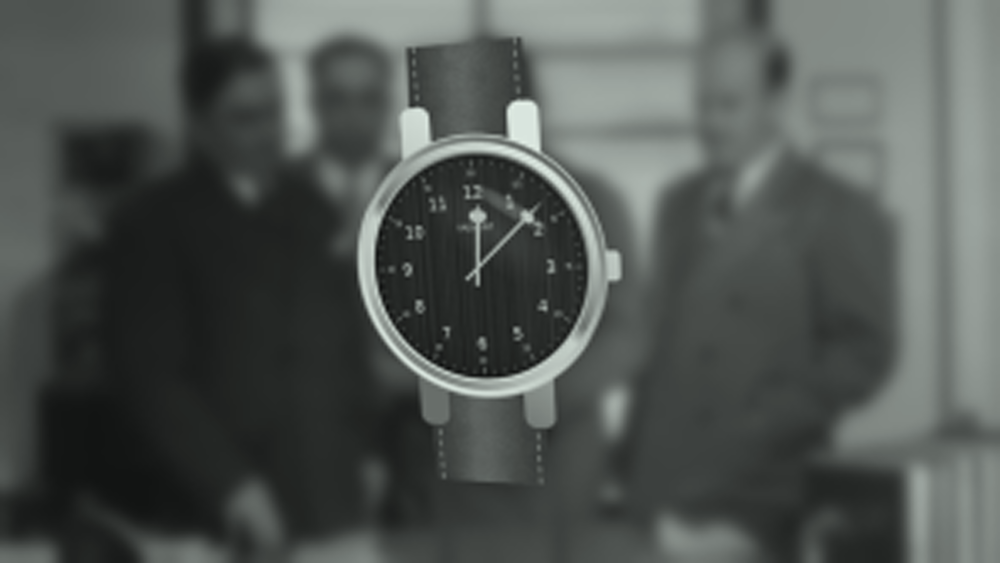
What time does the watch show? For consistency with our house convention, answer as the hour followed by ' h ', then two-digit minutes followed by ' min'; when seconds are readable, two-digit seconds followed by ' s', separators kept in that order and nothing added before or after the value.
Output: 12 h 08 min
